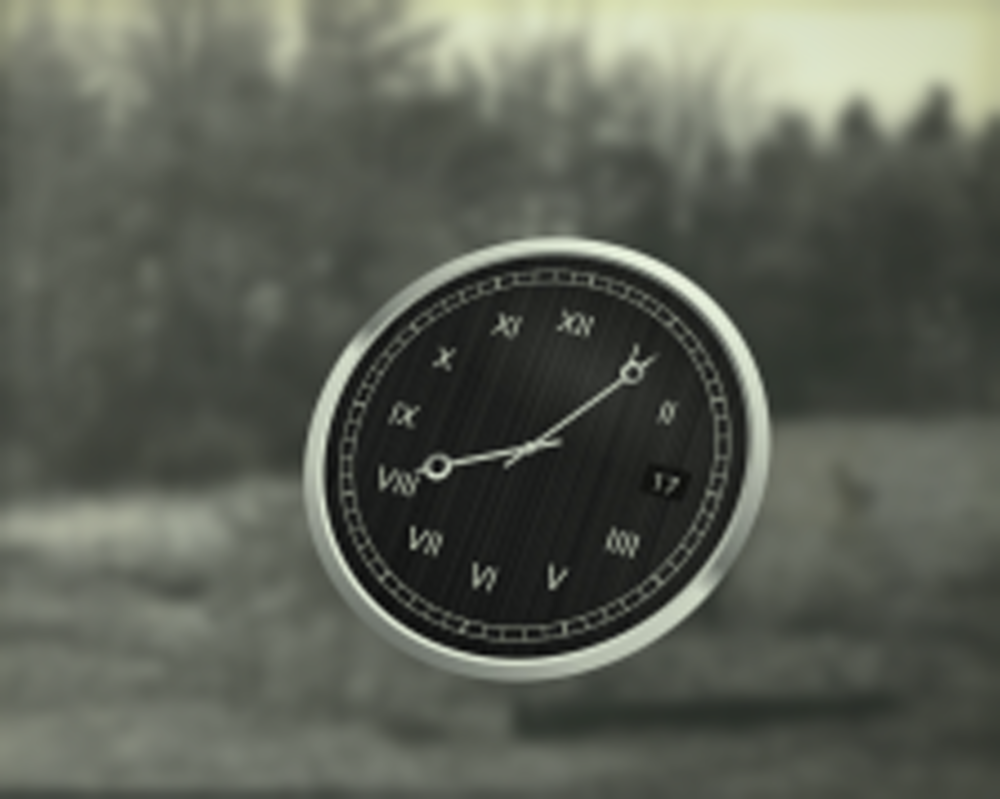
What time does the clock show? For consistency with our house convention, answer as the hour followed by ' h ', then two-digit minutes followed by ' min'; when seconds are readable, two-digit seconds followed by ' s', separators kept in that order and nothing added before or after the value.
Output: 8 h 06 min
